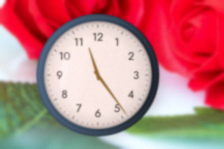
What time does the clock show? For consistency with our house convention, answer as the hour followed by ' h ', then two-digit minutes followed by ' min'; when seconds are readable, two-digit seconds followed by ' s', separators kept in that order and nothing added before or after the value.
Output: 11 h 24 min
